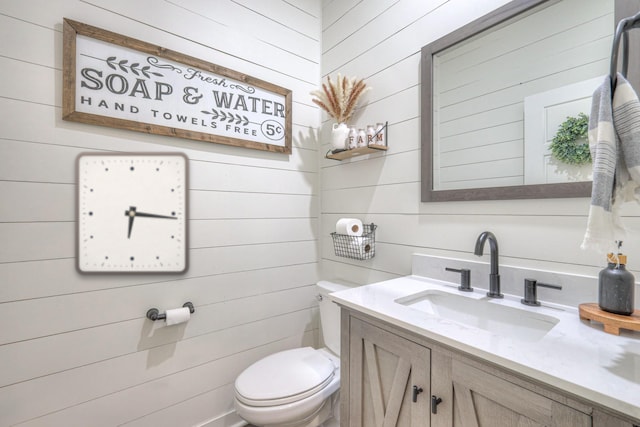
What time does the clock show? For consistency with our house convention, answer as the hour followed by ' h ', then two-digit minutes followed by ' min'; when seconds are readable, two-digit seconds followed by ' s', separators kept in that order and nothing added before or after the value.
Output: 6 h 16 min
